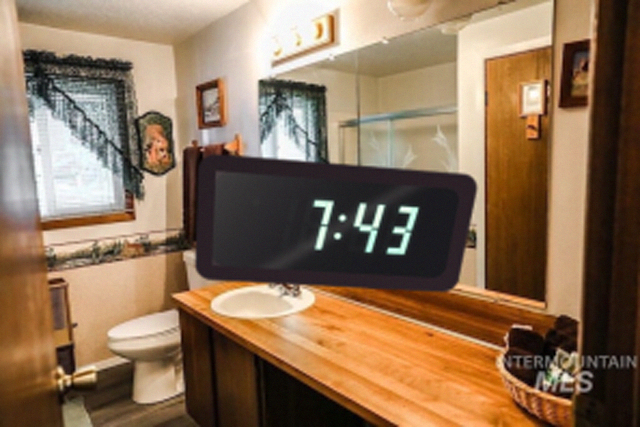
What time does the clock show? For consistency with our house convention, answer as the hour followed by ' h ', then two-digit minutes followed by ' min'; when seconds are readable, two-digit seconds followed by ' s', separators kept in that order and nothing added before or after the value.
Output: 7 h 43 min
